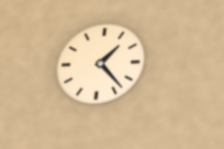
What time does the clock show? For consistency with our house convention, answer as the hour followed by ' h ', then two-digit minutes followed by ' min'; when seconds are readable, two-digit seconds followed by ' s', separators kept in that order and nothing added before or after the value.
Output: 1 h 23 min
